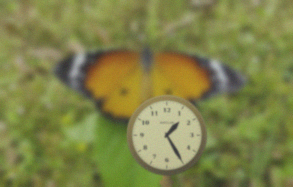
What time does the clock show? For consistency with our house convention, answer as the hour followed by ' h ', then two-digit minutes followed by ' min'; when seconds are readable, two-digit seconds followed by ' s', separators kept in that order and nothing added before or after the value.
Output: 1 h 25 min
